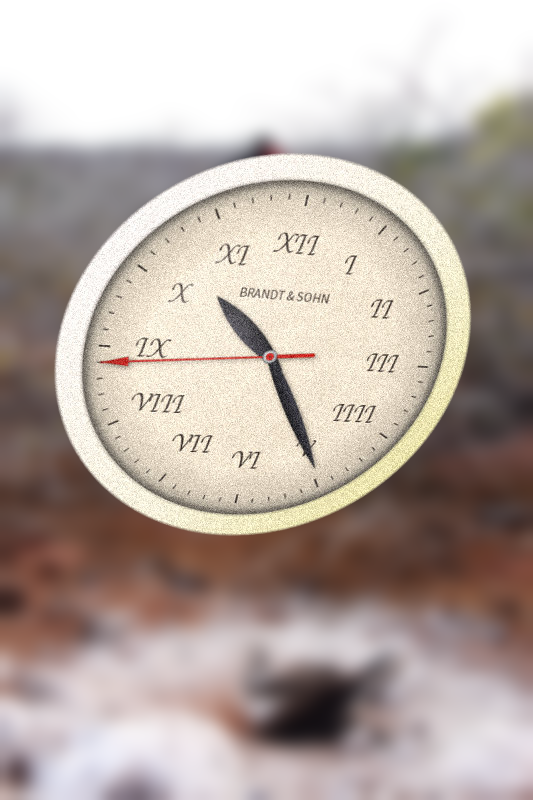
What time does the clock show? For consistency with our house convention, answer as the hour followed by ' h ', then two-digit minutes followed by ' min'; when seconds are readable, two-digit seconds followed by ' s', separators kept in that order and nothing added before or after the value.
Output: 10 h 24 min 44 s
